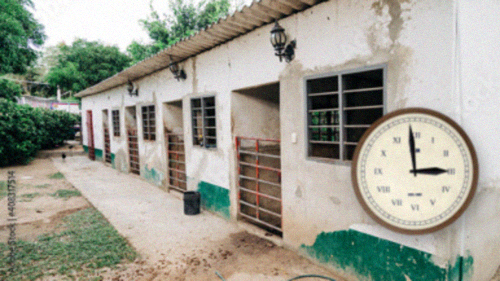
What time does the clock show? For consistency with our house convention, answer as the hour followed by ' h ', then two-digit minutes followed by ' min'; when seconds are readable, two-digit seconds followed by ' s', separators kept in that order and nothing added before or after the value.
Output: 2 h 59 min
